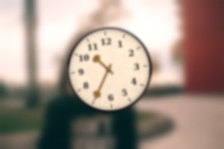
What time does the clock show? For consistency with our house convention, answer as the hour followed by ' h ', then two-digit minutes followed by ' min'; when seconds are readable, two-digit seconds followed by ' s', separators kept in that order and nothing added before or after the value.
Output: 10 h 35 min
